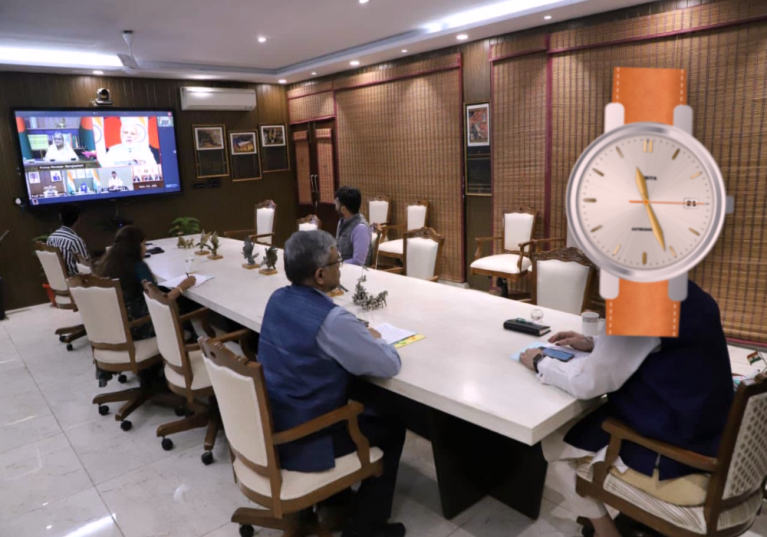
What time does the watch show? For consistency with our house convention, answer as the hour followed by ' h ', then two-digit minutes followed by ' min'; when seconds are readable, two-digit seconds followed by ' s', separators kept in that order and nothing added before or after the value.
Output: 11 h 26 min 15 s
